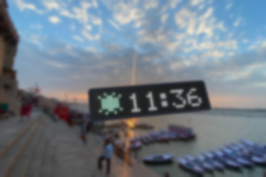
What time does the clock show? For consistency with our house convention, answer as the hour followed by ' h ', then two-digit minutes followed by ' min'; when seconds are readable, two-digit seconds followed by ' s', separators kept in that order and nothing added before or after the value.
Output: 11 h 36 min
